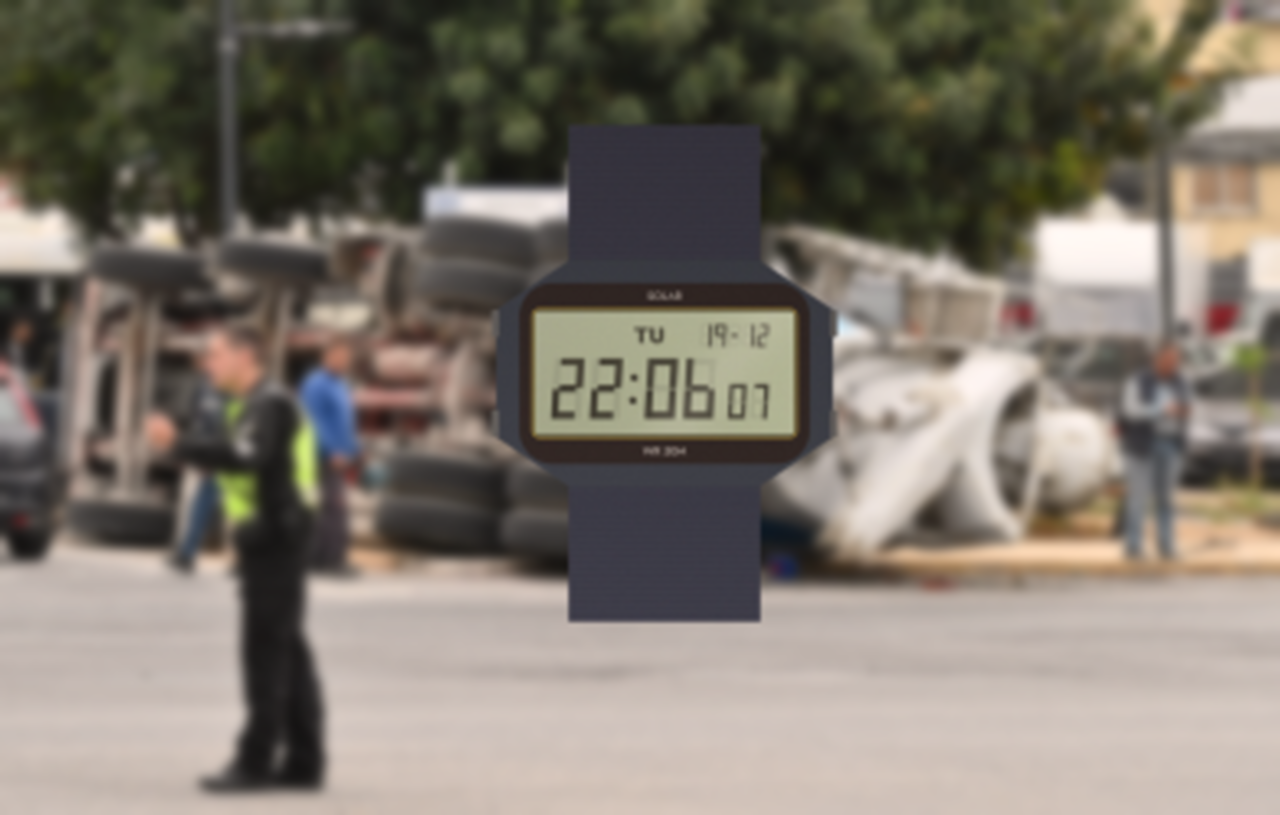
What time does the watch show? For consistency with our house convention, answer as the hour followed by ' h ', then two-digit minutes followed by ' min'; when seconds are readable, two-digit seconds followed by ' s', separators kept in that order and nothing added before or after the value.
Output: 22 h 06 min 07 s
